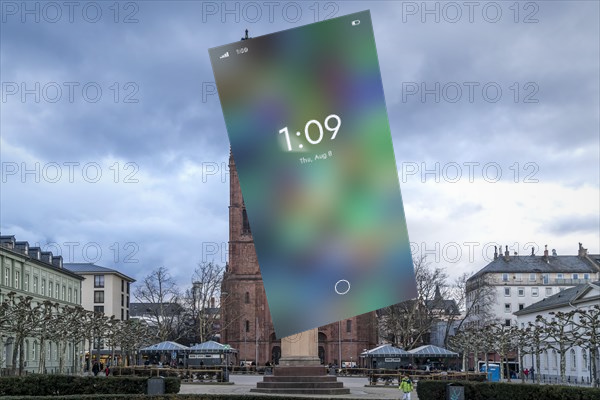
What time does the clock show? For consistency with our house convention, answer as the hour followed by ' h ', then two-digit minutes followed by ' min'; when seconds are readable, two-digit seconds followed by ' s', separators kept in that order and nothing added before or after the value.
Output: 1 h 09 min
